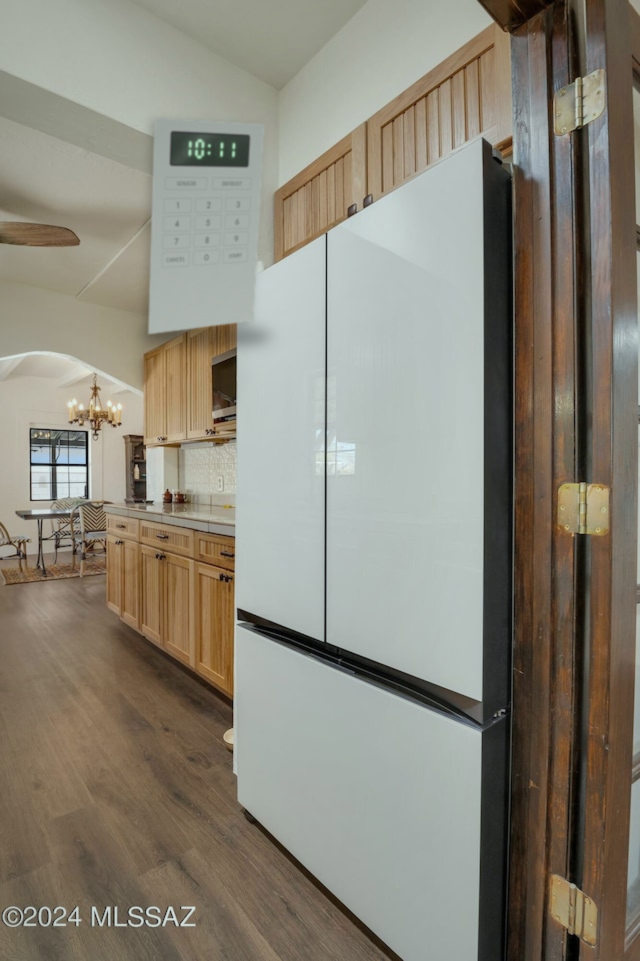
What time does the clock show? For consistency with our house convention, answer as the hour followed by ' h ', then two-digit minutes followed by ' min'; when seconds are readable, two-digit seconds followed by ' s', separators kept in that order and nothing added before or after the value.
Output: 10 h 11 min
